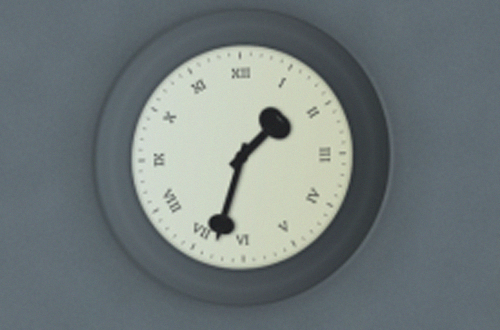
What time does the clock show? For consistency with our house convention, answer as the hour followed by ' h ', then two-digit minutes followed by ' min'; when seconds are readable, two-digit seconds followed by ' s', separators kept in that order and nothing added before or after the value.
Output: 1 h 33 min
